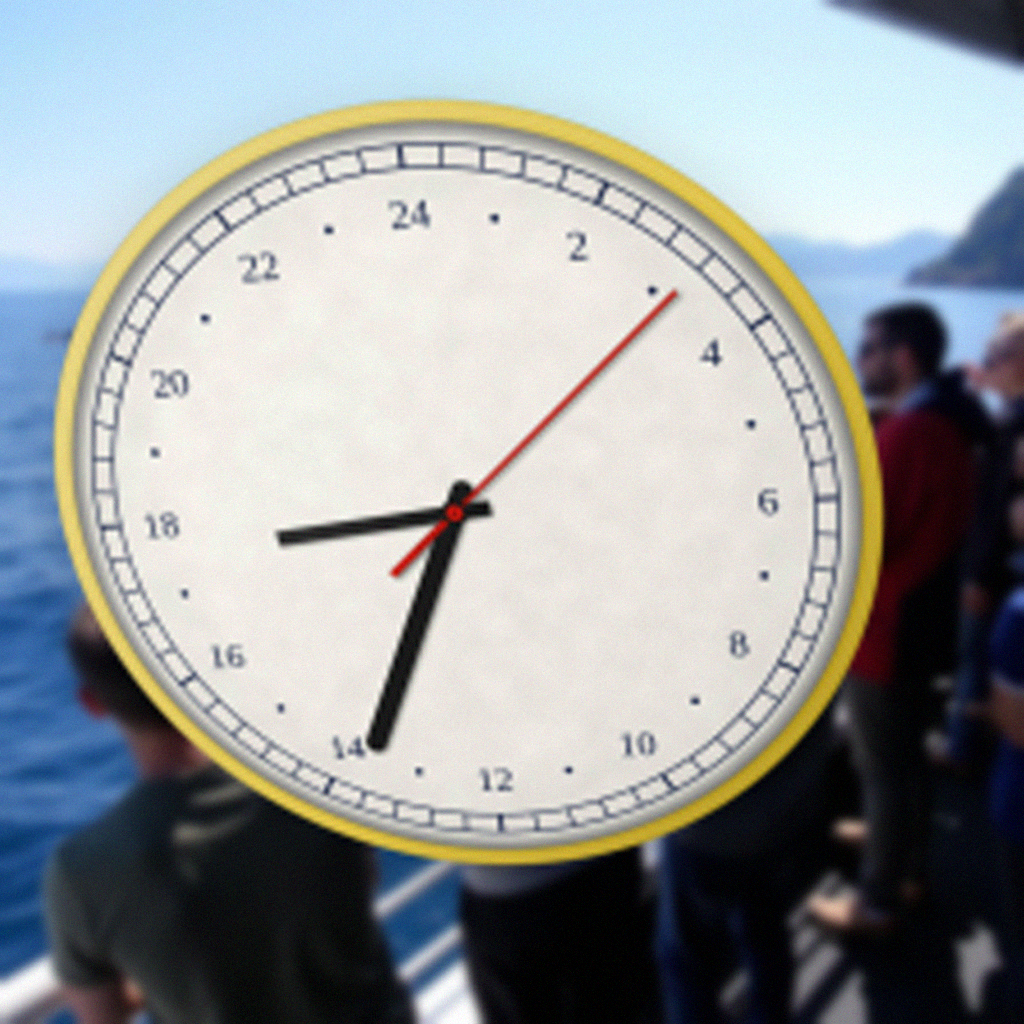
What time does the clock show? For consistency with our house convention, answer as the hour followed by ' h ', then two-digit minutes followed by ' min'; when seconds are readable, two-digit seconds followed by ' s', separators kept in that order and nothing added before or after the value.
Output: 17 h 34 min 08 s
